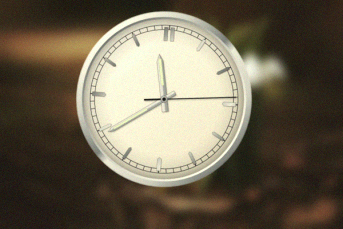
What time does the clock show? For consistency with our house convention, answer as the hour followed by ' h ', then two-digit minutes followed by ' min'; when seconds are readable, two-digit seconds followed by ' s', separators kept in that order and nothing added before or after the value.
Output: 11 h 39 min 14 s
